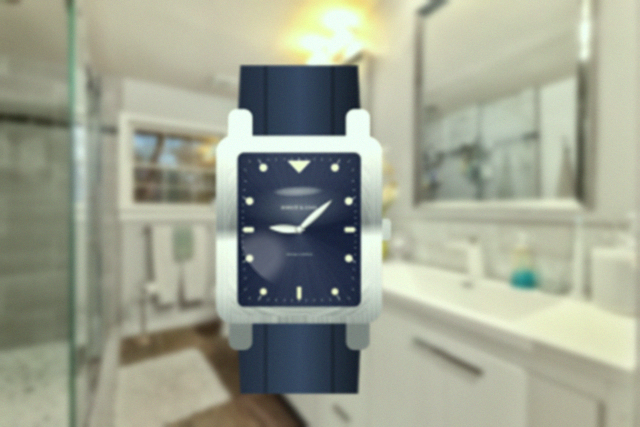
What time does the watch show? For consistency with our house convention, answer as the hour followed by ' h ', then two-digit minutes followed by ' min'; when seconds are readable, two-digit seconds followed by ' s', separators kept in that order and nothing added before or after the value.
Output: 9 h 08 min
